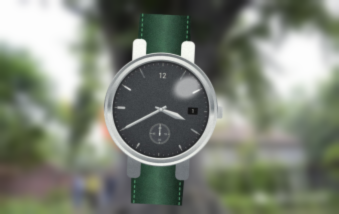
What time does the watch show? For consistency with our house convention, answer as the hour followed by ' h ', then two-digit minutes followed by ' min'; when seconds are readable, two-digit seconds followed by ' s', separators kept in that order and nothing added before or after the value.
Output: 3 h 40 min
